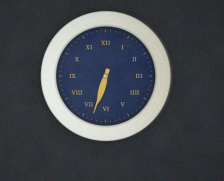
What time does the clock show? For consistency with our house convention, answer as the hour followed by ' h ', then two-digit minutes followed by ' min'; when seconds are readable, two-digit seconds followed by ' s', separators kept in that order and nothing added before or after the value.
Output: 6 h 33 min
